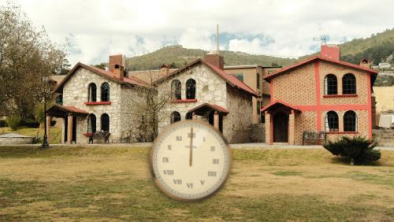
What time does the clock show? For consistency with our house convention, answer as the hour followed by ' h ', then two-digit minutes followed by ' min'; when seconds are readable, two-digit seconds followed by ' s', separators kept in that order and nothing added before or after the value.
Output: 12 h 00 min
